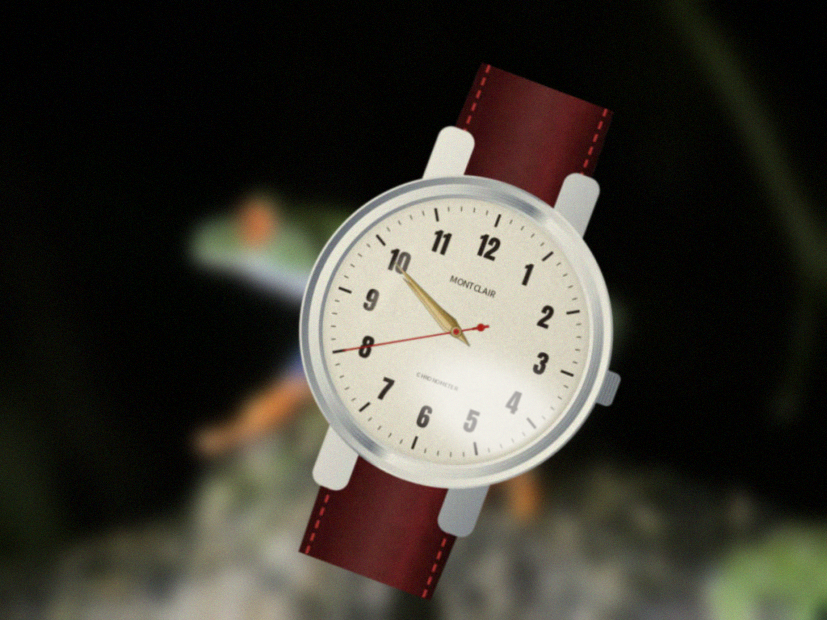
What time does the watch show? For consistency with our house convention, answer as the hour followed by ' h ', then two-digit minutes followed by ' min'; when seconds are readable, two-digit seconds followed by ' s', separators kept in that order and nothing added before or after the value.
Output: 9 h 49 min 40 s
